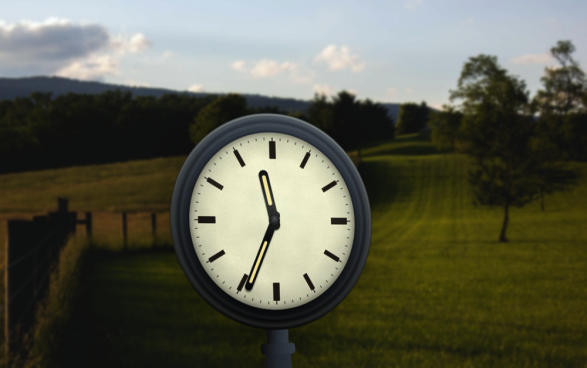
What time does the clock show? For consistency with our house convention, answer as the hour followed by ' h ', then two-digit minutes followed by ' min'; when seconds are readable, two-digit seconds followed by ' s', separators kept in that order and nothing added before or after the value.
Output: 11 h 34 min
